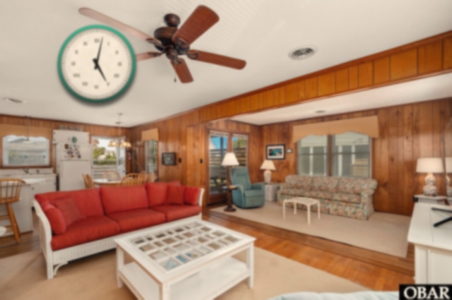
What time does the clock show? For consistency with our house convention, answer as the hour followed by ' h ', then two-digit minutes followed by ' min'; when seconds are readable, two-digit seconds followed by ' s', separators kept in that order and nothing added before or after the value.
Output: 5 h 02 min
